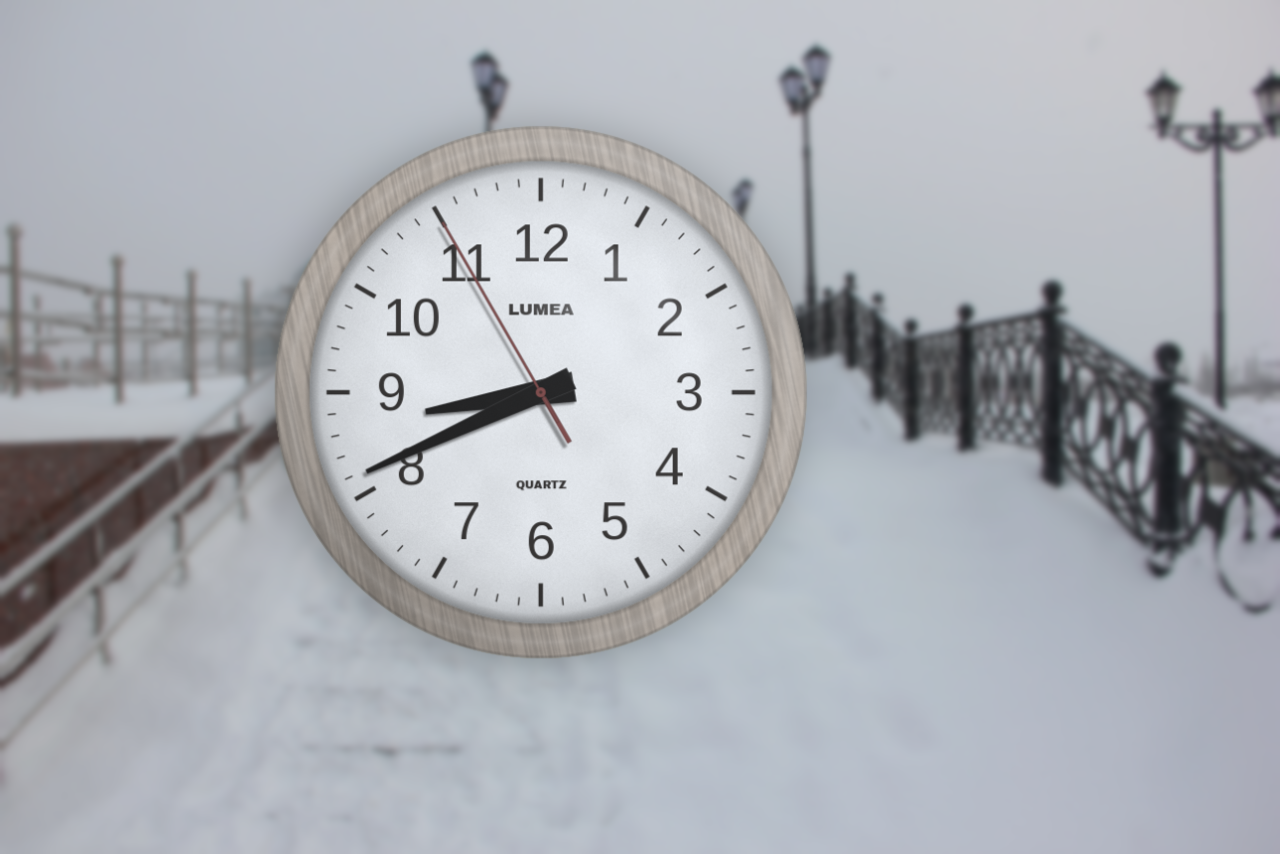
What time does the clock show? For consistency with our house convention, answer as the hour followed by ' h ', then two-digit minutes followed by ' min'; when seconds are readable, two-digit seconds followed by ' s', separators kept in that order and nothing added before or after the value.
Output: 8 h 40 min 55 s
